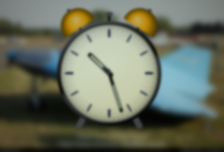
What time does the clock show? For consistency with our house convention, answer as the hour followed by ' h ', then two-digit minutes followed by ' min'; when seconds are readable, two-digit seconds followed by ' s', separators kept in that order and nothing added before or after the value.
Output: 10 h 27 min
